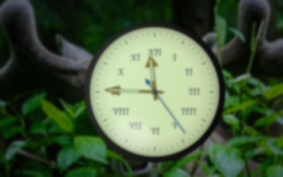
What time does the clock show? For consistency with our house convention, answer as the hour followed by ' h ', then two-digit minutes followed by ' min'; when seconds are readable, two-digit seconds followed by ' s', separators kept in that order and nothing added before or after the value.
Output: 11 h 45 min 24 s
